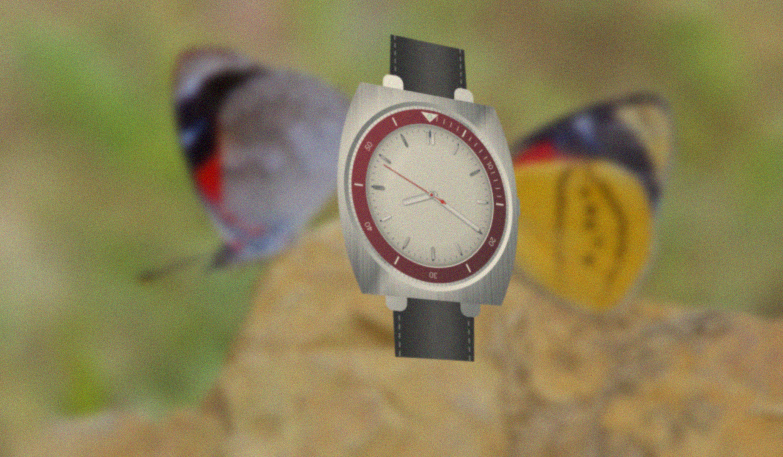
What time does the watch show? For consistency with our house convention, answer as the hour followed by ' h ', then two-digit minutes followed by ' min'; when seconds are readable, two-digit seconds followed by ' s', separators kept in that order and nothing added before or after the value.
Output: 8 h 19 min 49 s
